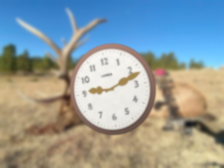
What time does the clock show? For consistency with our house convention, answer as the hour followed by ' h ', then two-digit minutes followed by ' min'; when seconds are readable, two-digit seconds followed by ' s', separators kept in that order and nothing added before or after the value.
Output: 9 h 12 min
